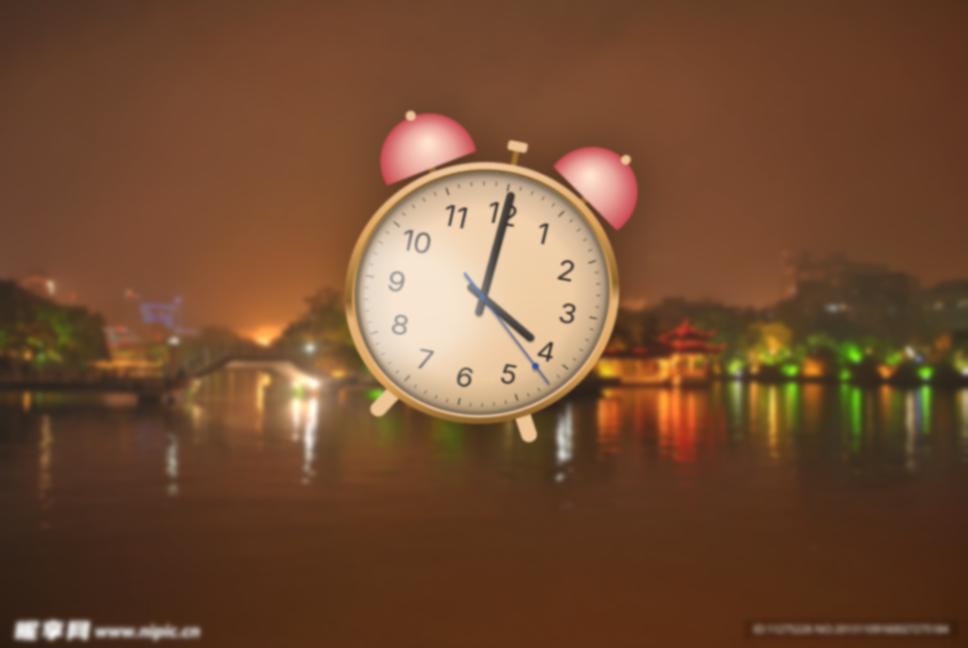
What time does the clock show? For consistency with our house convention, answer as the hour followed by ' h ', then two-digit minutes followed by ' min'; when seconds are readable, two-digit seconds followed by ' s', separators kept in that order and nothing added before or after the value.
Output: 4 h 00 min 22 s
